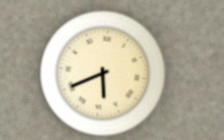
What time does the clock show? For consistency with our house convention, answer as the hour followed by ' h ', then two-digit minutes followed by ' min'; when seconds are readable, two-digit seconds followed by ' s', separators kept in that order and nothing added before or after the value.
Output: 5 h 40 min
